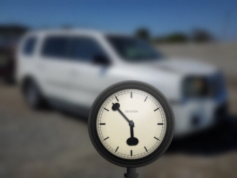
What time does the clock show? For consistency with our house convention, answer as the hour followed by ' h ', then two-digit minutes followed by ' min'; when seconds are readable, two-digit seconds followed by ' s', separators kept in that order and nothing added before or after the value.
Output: 5 h 53 min
